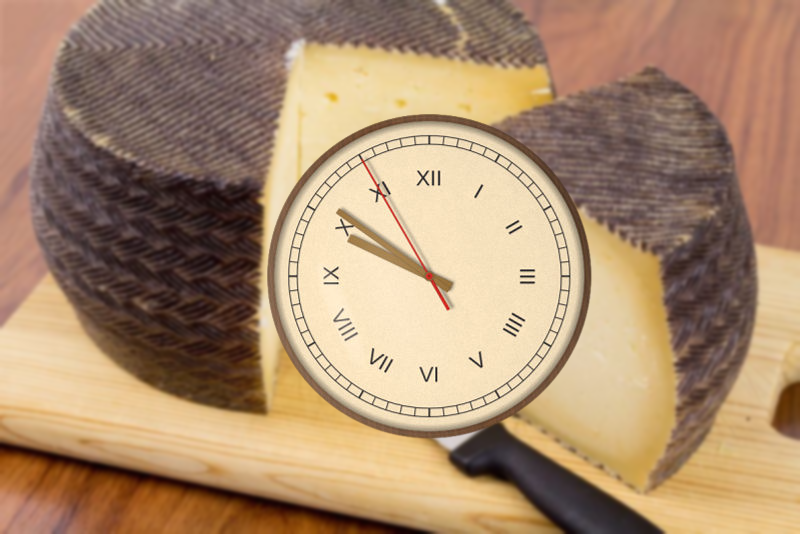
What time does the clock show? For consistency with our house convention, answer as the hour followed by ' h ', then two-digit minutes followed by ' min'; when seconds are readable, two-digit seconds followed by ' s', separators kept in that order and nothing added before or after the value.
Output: 9 h 50 min 55 s
